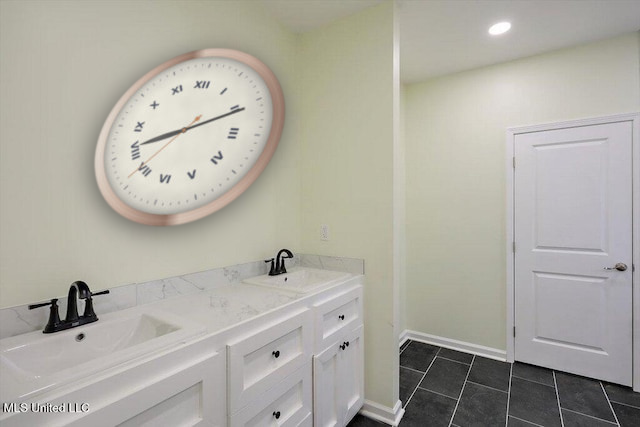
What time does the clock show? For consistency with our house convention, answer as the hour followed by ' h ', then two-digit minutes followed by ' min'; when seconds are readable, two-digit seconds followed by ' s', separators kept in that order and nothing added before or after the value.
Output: 8 h 10 min 36 s
